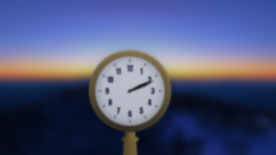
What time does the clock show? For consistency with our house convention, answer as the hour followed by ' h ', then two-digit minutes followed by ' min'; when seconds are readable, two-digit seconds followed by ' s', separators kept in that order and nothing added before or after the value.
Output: 2 h 11 min
